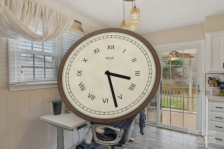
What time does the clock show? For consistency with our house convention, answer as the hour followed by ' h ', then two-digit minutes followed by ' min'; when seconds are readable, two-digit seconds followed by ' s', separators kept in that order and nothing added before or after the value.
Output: 3 h 27 min
